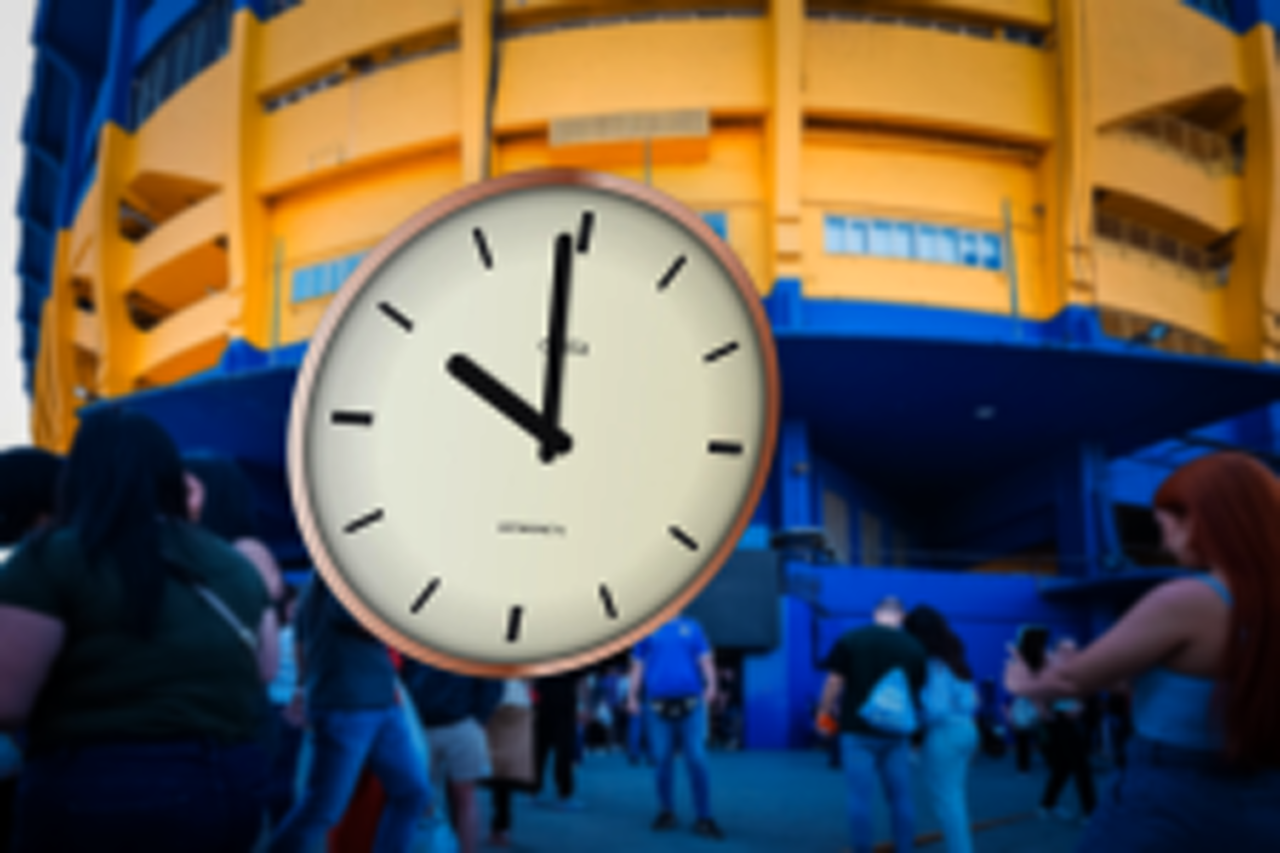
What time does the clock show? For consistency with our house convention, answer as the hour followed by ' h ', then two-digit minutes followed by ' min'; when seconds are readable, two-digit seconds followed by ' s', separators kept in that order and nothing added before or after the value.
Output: 9 h 59 min
